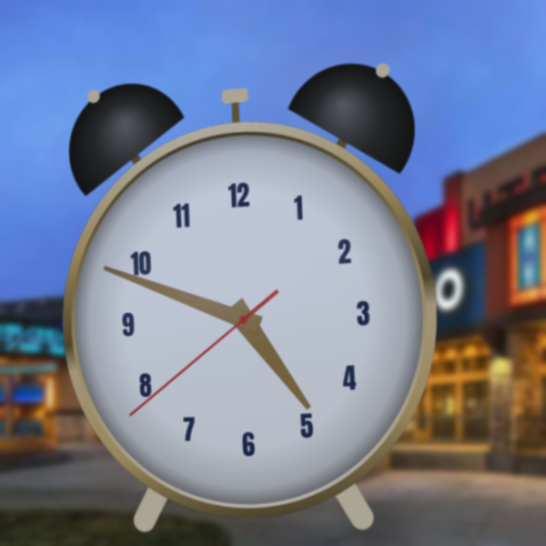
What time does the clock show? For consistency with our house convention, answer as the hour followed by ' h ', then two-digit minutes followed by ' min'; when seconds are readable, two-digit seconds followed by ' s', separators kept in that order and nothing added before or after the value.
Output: 4 h 48 min 39 s
